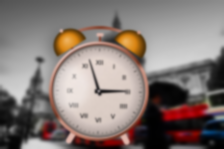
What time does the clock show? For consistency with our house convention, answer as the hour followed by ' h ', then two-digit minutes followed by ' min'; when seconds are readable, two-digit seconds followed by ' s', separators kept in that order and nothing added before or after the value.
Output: 2 h 57 min
